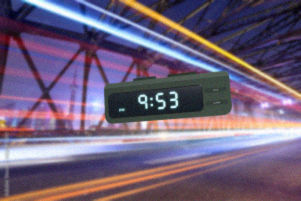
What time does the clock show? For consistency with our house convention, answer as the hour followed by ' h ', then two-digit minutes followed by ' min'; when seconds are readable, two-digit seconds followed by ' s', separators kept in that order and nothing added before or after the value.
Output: 9 h 53 min
